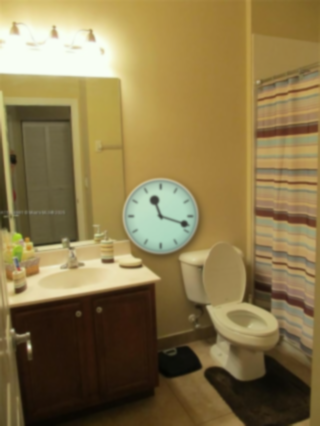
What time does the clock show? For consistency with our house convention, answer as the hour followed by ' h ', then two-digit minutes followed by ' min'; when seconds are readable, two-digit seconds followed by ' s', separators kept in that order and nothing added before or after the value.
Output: 11 h 18 min
